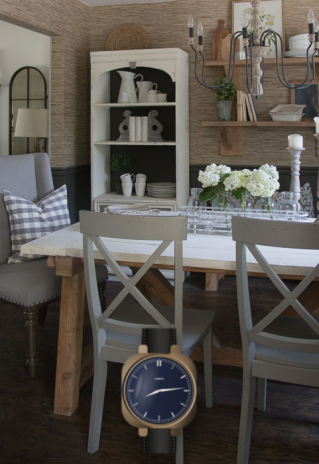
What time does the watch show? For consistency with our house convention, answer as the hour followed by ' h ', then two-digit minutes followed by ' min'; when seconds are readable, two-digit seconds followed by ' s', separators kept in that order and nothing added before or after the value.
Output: 8 h 14 min
